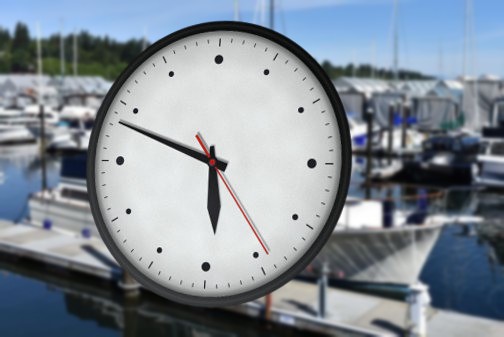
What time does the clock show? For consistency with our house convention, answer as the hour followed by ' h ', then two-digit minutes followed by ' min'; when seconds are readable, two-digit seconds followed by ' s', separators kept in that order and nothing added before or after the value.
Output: 5 h 48 min 24 s
